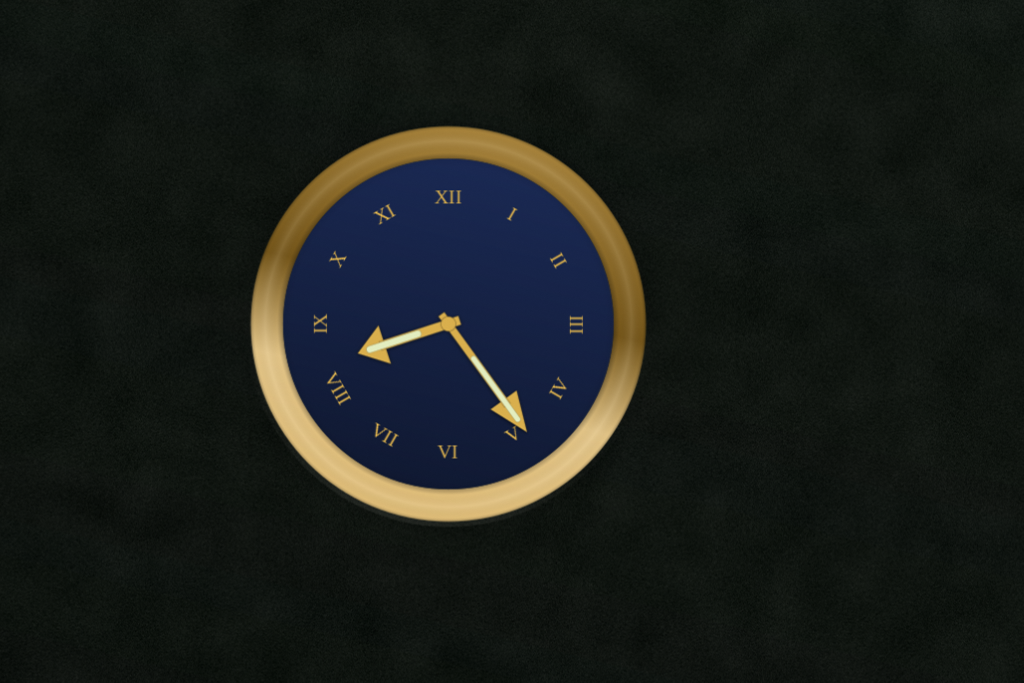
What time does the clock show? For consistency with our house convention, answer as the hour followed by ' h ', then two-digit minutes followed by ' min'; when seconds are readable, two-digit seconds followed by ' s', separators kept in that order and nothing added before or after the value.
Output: 8 h 24 min
